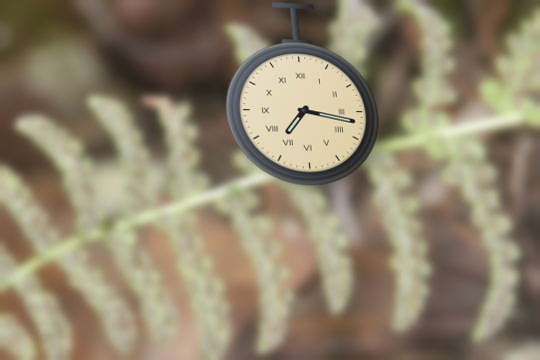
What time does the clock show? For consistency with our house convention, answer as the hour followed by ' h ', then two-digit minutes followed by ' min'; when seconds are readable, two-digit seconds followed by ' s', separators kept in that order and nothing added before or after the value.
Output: 7 h 17 min
